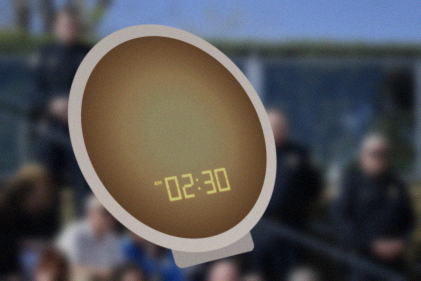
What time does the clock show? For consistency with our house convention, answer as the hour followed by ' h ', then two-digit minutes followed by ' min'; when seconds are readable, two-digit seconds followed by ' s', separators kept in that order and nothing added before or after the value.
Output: 2 h 30 min
